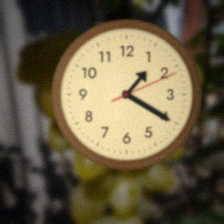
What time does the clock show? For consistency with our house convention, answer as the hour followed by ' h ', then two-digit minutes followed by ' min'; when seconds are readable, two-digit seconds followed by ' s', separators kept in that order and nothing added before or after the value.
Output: 1 h 20 min 11 s
